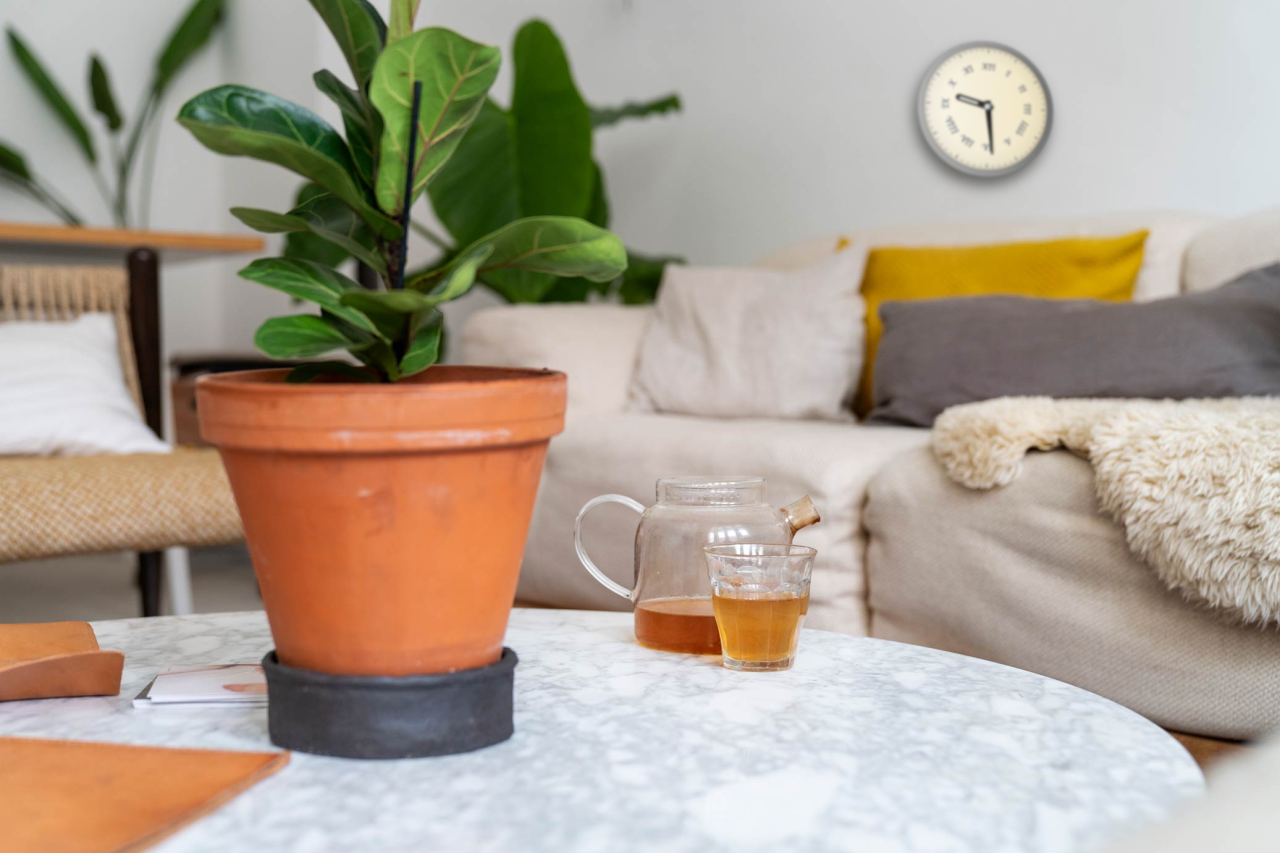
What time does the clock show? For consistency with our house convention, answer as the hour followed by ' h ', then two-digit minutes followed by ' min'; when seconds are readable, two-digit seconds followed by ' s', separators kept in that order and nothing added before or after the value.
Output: 9 h 29 min
